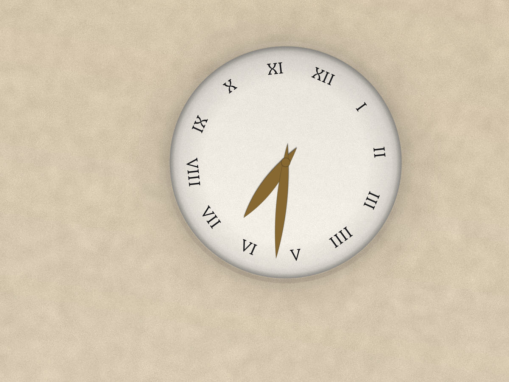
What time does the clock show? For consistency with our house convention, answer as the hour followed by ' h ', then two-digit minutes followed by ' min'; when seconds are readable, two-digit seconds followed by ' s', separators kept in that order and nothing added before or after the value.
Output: 6 h 27 min
